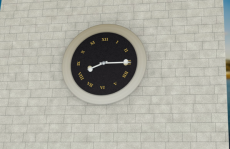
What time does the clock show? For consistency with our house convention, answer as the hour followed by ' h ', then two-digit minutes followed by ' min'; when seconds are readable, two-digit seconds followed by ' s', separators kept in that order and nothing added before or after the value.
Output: 8 h 15 min
